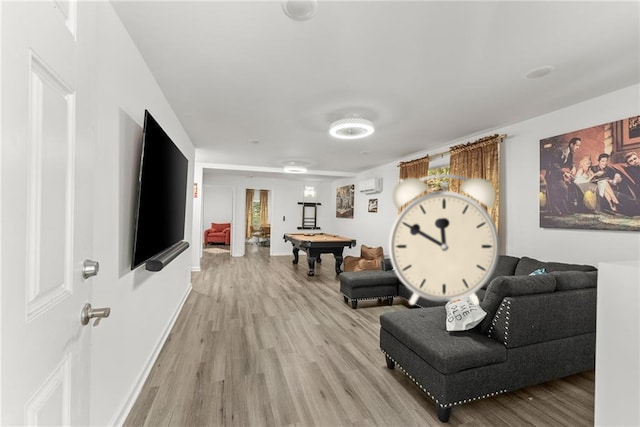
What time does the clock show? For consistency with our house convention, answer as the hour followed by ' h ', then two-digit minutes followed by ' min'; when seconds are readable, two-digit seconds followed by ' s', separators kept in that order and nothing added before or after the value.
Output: 11 h 50 min
